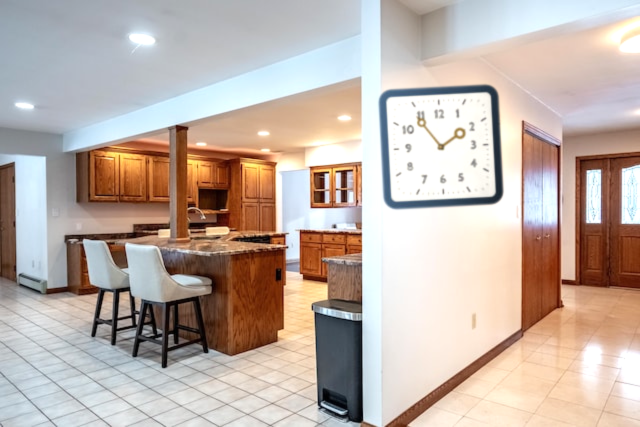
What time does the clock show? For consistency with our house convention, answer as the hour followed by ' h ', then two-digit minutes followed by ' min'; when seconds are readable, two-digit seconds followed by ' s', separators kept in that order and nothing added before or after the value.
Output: 1 h 54 min
